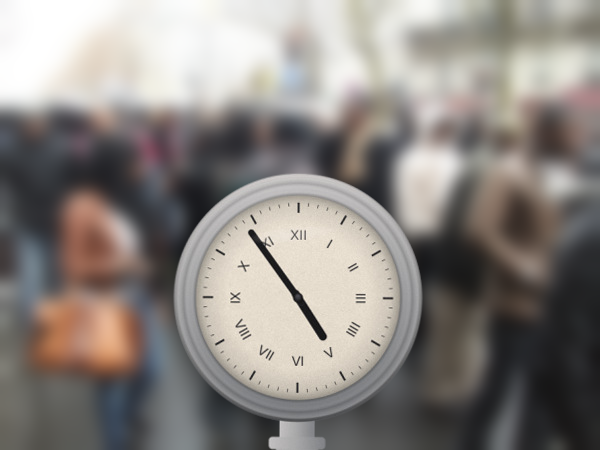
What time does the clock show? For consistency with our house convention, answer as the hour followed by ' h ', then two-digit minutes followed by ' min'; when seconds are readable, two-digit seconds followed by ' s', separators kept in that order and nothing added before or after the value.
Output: 4 h 54 min
